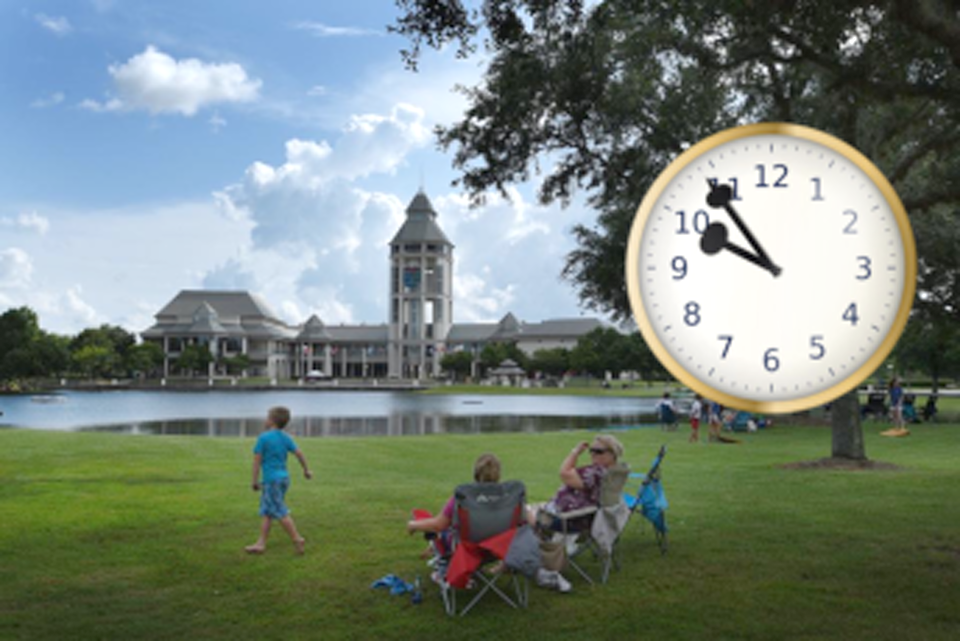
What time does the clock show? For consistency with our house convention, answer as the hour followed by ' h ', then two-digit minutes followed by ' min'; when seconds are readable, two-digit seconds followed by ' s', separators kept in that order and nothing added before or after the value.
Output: 9 h 54 min
